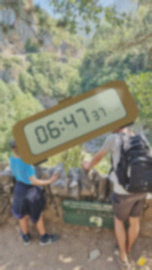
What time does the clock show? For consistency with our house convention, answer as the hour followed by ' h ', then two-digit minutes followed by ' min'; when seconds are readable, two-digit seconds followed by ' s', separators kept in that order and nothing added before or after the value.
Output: 6 h 47 min
